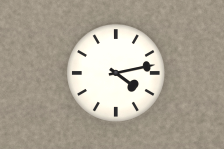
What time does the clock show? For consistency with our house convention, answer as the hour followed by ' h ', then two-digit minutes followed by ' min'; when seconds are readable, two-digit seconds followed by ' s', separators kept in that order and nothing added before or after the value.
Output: 4 h 13 min
